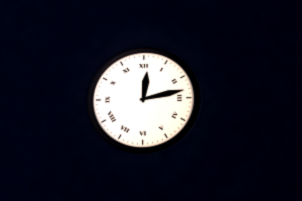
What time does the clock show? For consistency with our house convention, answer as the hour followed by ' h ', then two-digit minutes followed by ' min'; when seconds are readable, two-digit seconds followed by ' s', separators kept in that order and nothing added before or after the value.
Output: 12 h 13 min
